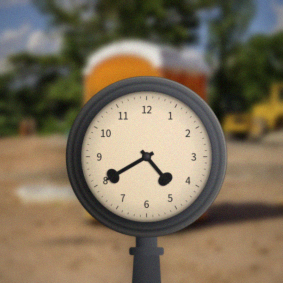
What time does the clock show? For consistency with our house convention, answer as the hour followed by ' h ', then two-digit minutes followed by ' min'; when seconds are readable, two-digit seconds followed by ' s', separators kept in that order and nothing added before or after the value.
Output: 4 h 40 min
